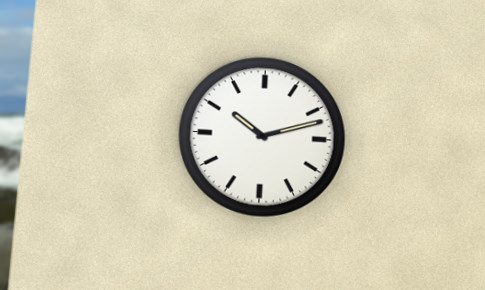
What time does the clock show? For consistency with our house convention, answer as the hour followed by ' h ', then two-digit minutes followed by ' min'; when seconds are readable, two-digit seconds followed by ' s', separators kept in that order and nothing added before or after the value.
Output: 10 h 12 min
